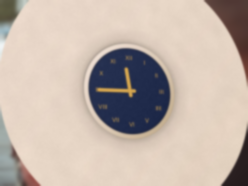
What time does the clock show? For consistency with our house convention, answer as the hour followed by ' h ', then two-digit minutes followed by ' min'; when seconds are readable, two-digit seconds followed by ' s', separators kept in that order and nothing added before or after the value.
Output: 11 h 45 min
